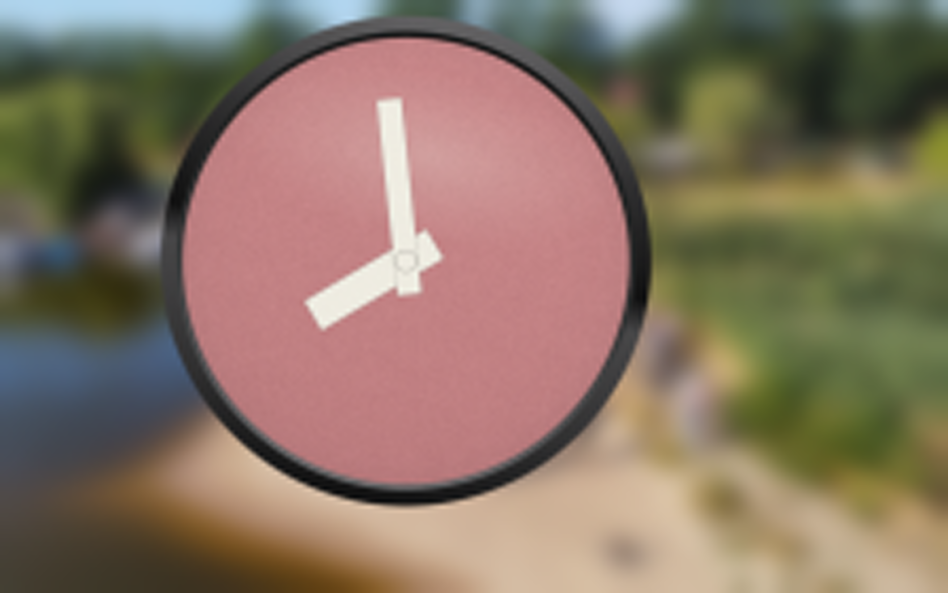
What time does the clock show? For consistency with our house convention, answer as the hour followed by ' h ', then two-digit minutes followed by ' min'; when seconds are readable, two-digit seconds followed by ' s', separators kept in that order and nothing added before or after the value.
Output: 7 h 59 min
